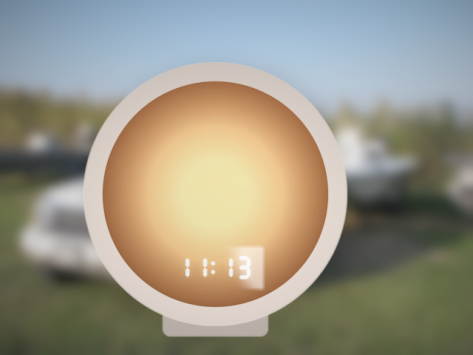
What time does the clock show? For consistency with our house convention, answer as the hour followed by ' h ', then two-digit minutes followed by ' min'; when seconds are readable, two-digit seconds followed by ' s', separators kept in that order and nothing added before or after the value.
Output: 11 h 13 min
